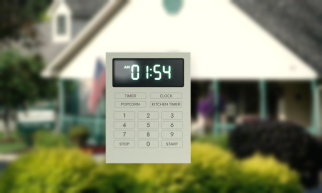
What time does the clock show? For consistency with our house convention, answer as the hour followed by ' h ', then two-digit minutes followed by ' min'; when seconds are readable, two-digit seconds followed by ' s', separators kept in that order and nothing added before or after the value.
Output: 1 h 54 min
